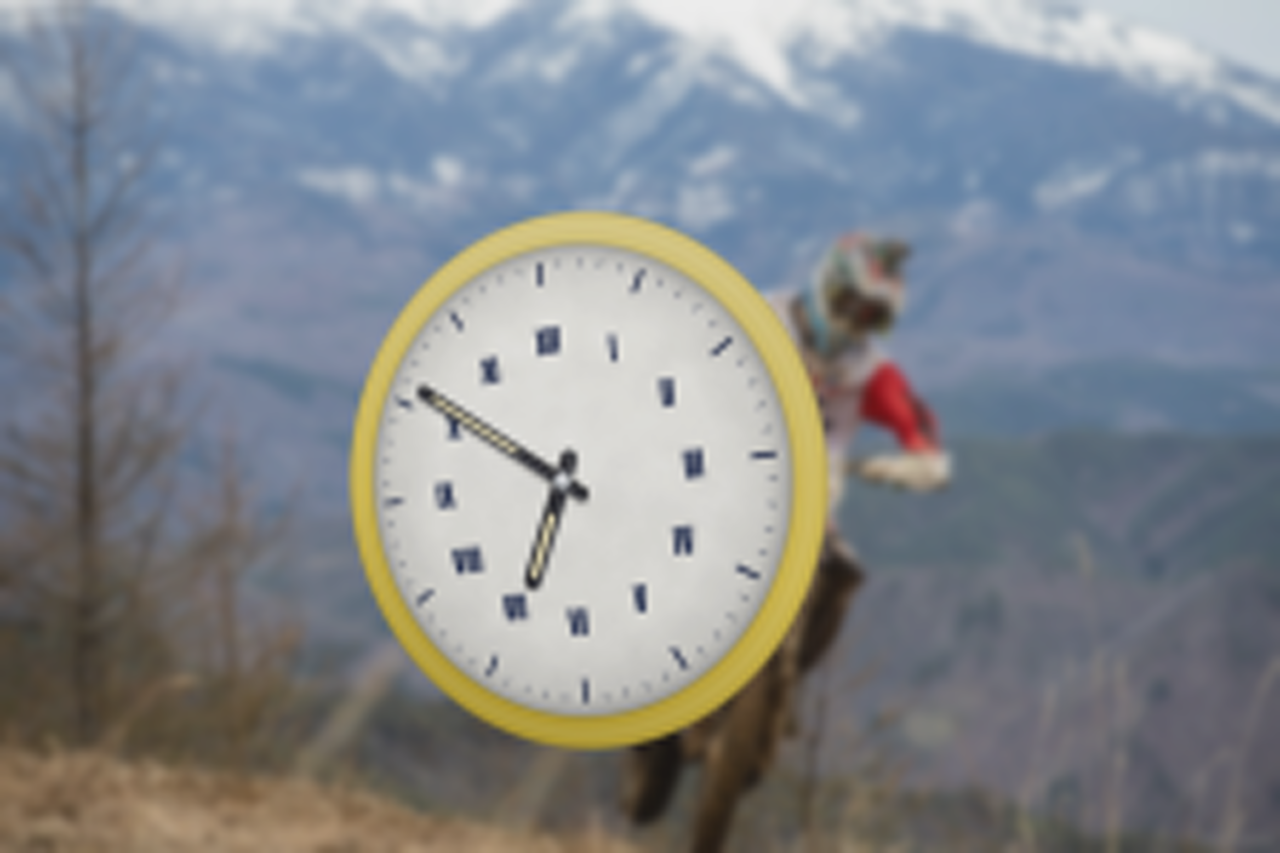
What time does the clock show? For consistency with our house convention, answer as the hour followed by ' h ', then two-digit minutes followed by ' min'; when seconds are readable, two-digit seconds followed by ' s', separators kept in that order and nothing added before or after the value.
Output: 6 h 51 min
